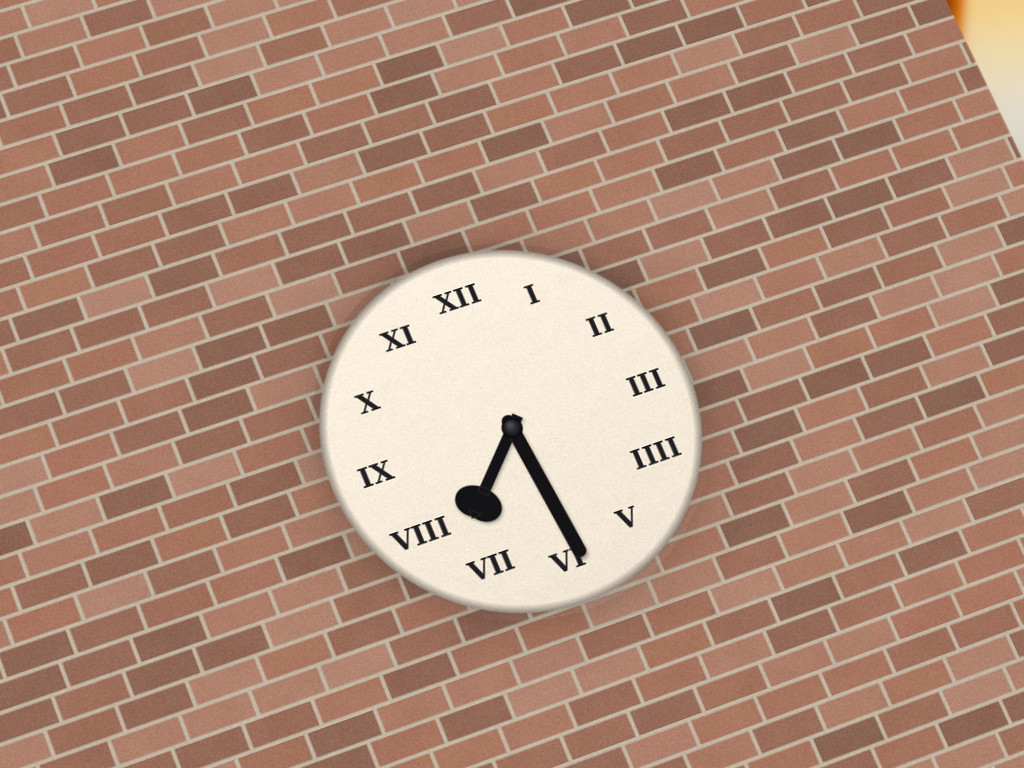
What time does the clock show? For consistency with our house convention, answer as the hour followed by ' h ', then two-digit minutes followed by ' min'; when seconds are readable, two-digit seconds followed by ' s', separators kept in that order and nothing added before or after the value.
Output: 7 h 29 min
